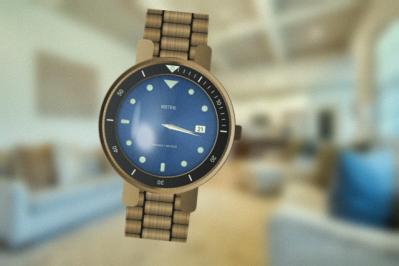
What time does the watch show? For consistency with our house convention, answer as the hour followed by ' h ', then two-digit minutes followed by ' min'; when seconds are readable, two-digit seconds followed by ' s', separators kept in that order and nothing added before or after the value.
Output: 3 h 17 min
